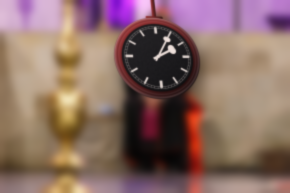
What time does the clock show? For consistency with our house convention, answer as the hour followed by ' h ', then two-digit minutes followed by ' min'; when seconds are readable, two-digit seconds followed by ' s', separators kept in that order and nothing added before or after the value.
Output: 2 h 05 min
